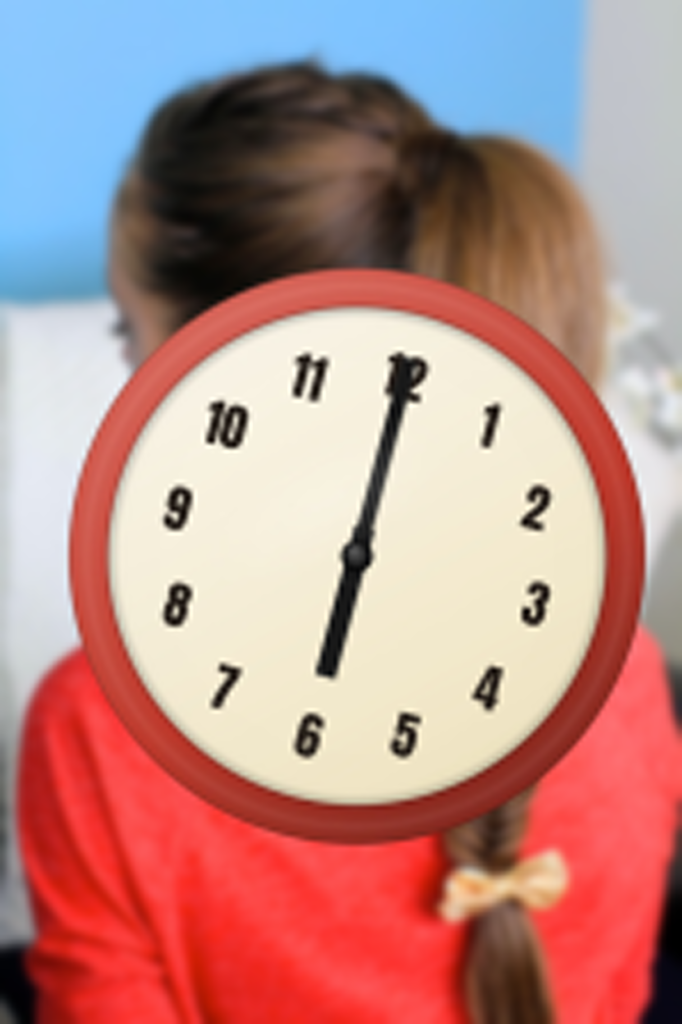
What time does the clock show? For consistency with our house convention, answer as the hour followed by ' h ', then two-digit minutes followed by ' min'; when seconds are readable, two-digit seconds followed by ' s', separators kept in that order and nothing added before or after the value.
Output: 6 h 00 min
